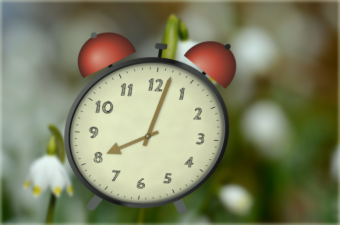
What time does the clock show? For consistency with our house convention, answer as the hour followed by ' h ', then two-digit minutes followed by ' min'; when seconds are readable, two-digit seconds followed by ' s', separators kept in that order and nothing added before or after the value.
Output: 8 h 02 min
